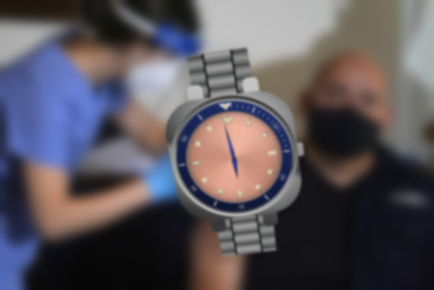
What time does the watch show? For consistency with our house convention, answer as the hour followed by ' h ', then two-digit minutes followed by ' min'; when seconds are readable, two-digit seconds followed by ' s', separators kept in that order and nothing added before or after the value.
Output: 5 h 59 min
